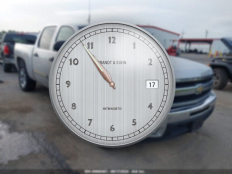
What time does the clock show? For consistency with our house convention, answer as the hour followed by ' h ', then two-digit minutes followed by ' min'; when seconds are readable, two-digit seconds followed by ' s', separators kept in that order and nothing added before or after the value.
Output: 10 h 54 min
